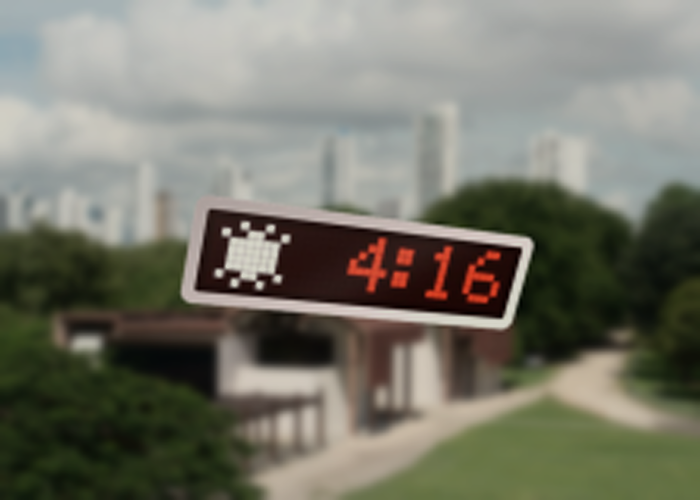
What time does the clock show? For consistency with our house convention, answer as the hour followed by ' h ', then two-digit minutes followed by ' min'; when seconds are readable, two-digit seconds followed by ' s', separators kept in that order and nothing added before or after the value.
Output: 4 h 16 min
